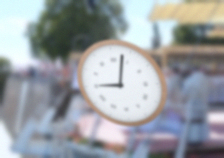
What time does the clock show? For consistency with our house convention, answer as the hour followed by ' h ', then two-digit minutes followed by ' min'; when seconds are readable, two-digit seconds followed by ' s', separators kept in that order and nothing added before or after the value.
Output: 9 h 03 min
